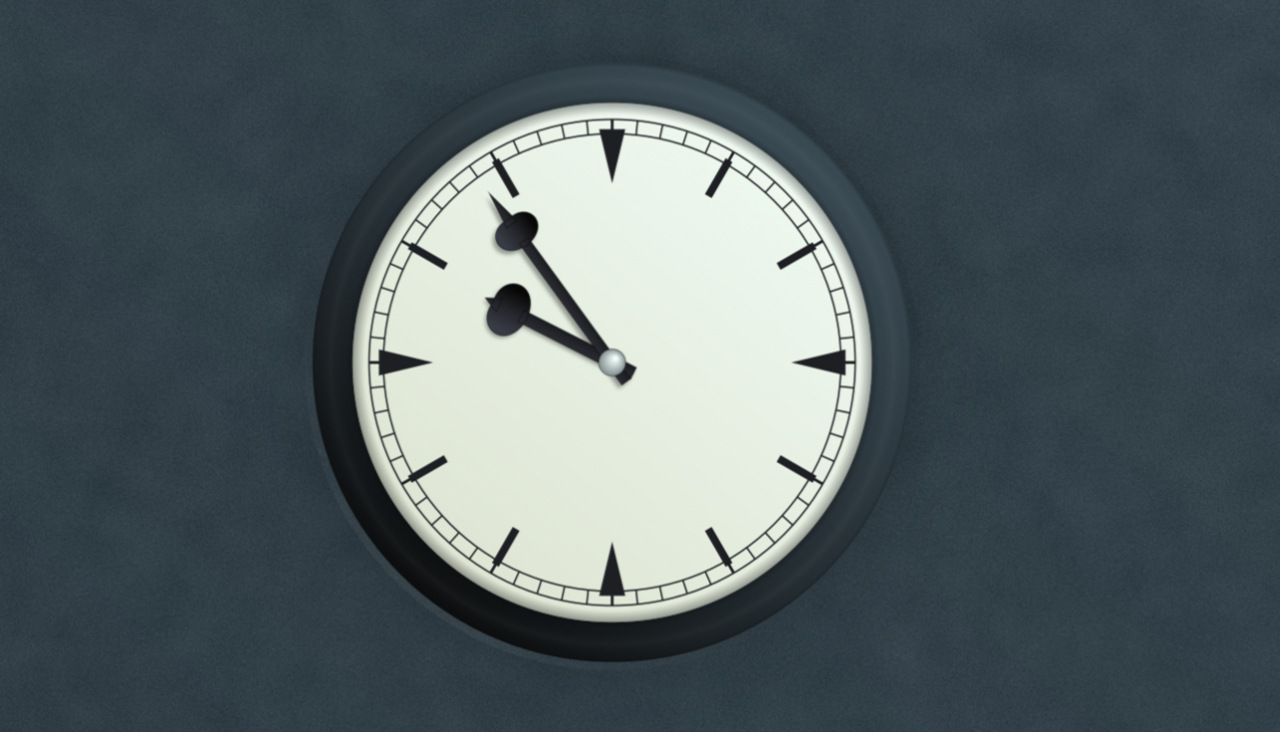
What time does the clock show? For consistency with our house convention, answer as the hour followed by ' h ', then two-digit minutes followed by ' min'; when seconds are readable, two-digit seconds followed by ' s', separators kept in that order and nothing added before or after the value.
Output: 9 h 54 min
